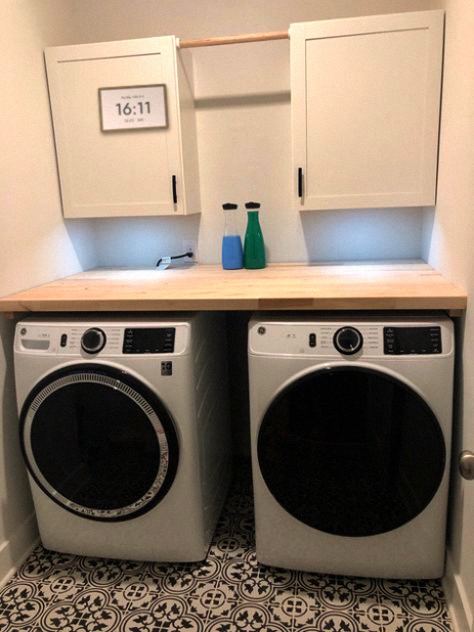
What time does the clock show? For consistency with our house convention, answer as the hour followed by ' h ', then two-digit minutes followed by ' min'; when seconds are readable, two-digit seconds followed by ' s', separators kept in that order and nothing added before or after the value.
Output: 16 h 11 min
